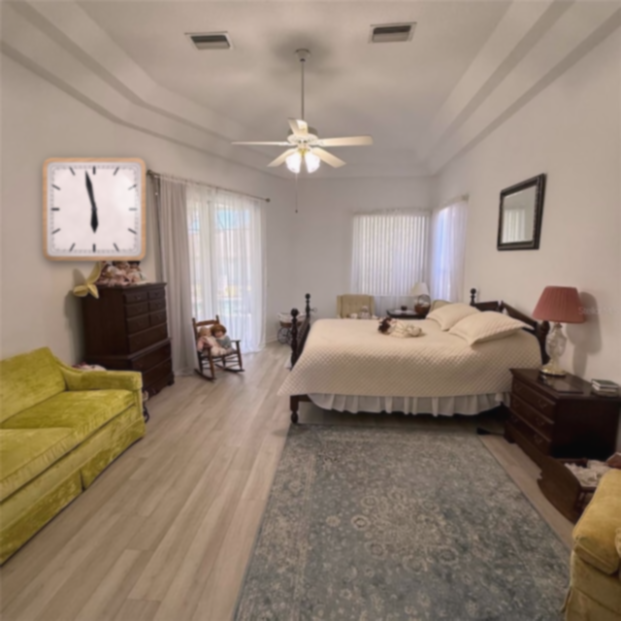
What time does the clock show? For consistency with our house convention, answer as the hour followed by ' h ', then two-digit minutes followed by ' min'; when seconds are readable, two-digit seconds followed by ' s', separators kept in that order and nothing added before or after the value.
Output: 5 h 58 min
